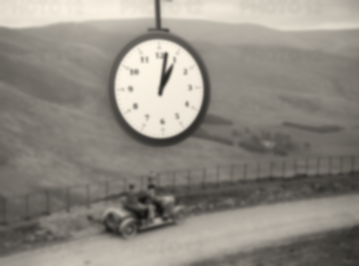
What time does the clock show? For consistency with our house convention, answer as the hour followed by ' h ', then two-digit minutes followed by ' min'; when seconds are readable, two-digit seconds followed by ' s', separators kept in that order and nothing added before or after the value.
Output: 1 h 02 min
